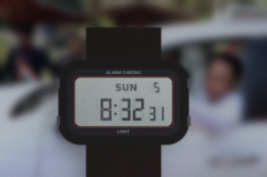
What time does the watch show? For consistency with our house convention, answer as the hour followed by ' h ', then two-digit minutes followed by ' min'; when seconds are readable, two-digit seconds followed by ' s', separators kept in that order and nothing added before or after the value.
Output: 8 h 32 min 31 s
